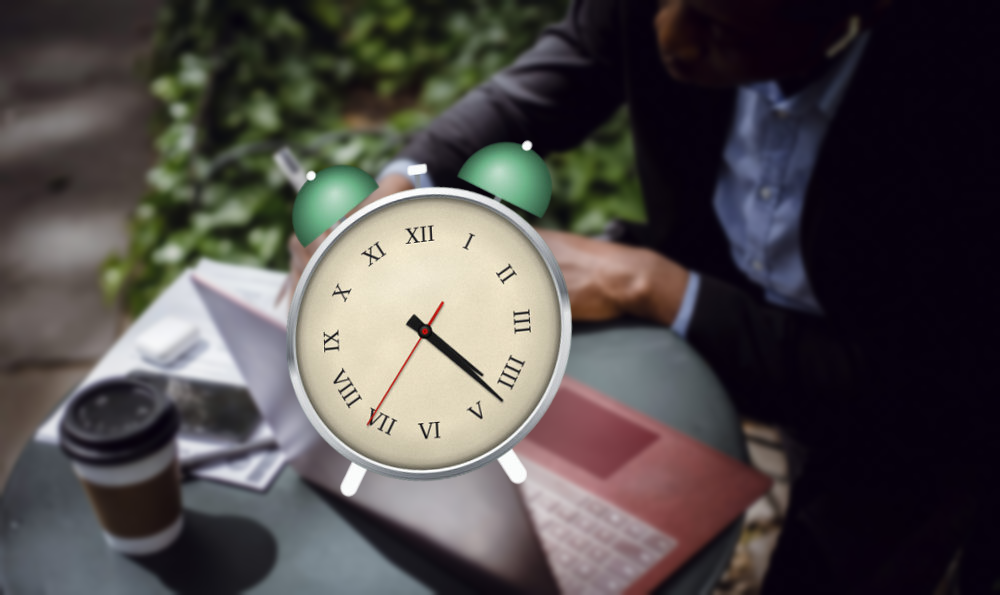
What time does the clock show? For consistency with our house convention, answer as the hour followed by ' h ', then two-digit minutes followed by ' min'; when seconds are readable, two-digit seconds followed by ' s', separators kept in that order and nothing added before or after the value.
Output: 4 h 22 min 36 s
